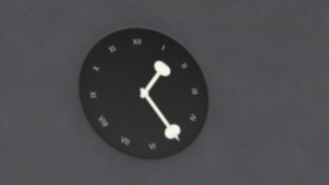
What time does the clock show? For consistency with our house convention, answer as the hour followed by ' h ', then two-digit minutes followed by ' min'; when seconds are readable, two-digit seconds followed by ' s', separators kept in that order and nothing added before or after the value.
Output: 1 h 25 min
